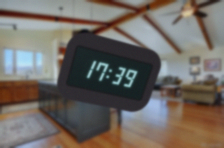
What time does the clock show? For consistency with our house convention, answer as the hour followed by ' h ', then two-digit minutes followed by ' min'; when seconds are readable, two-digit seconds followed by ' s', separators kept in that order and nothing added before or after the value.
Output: 17 h 39 min
